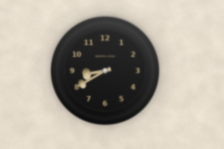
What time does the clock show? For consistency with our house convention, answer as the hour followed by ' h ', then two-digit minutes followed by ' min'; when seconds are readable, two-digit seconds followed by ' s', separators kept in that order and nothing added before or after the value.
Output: 8 h 40 min
